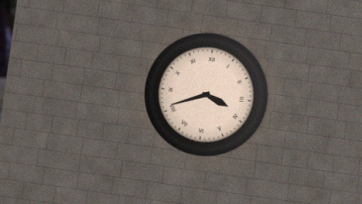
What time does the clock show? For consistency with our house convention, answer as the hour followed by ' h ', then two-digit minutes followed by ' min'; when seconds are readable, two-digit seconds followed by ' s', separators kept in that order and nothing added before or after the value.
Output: 3 h 41 min
